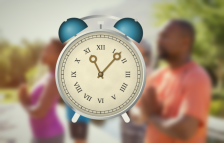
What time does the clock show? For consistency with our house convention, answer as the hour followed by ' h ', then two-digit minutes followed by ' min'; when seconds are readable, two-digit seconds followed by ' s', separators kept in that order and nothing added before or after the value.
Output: 11 h 07 min
